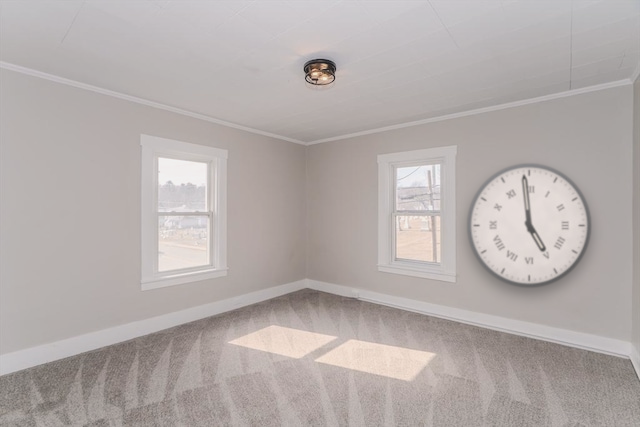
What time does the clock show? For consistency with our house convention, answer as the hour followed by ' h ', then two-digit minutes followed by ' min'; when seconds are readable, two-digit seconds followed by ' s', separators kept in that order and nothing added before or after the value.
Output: 4 h 59 min
